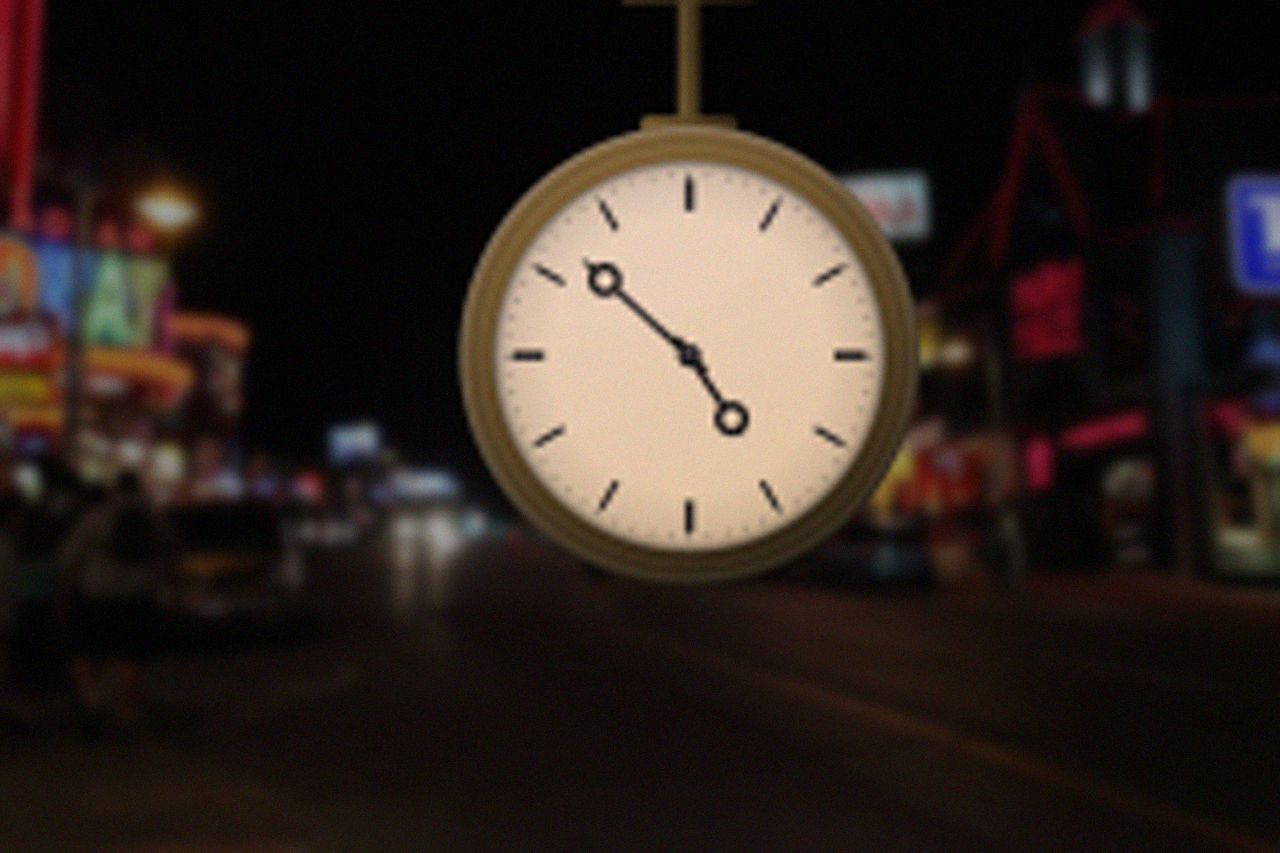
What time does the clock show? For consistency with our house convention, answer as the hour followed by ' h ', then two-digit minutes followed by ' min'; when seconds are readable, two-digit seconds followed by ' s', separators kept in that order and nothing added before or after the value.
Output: 4 h 52 min
